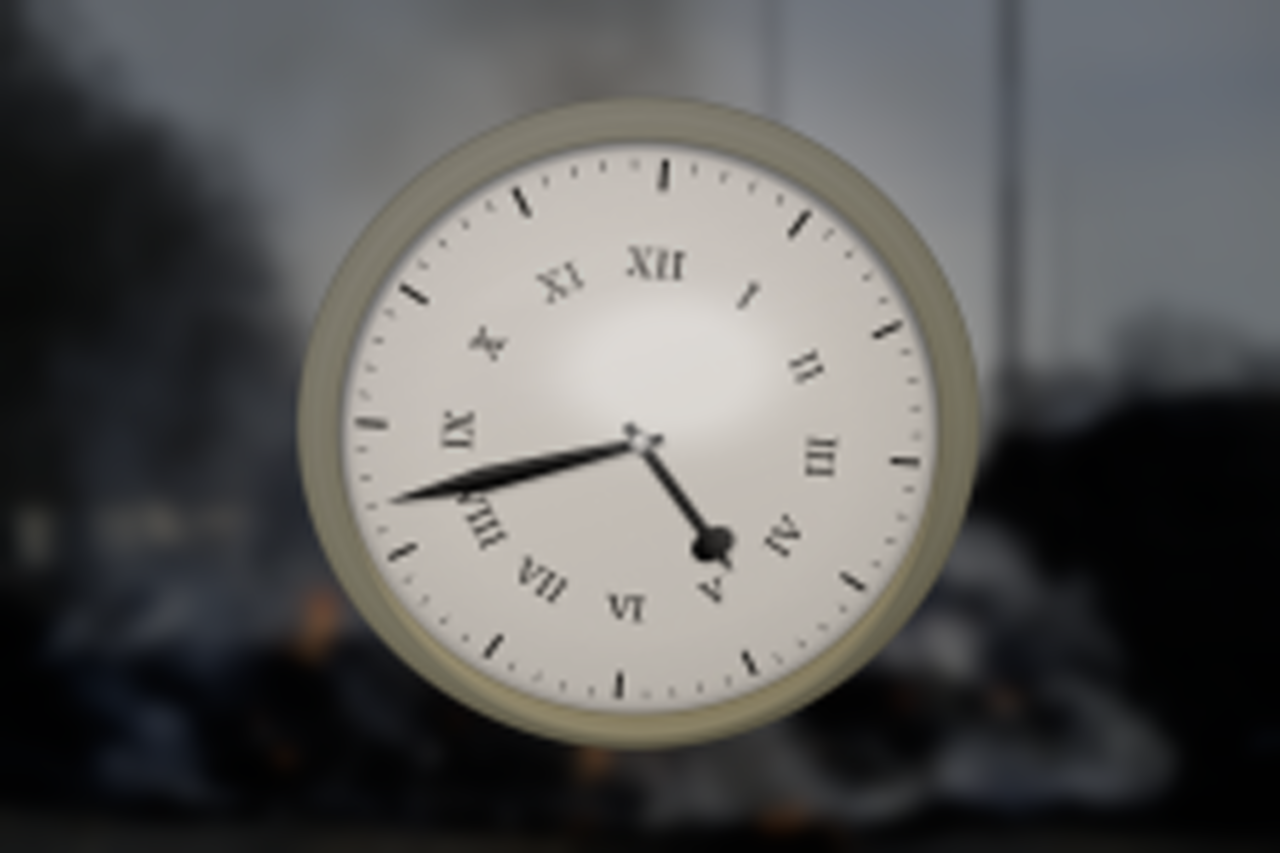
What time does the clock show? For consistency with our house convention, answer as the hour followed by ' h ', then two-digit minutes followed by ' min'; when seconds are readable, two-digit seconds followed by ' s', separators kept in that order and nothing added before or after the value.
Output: 4 h 42 min
